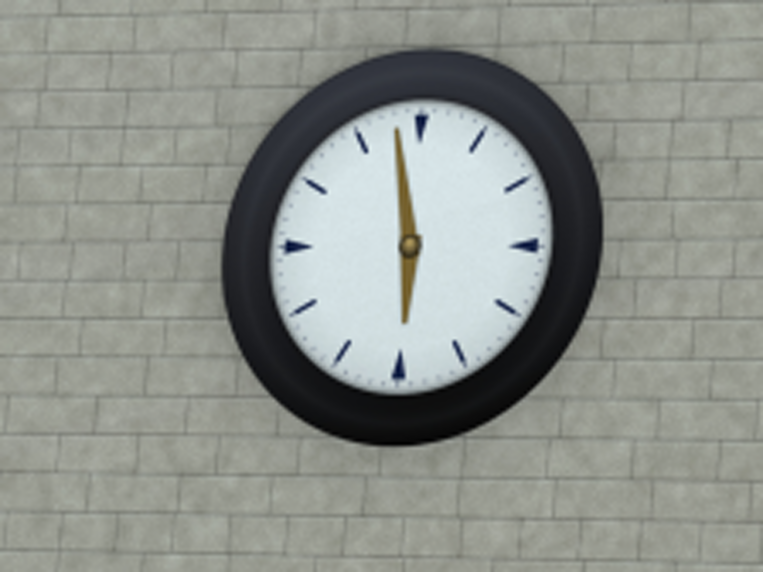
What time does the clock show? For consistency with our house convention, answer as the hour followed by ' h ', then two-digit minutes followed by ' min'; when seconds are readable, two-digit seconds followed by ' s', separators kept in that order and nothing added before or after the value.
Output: 5 h 58 min
